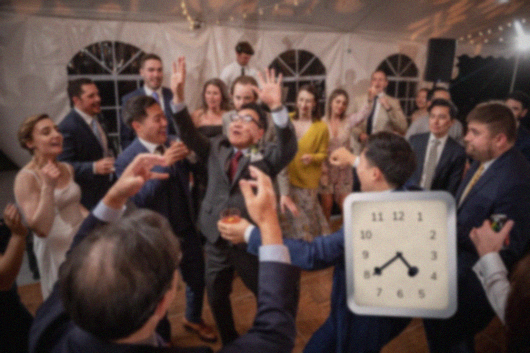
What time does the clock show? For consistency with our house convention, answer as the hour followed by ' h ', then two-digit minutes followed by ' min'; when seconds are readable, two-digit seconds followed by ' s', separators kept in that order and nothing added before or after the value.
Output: 4 h 39 min
